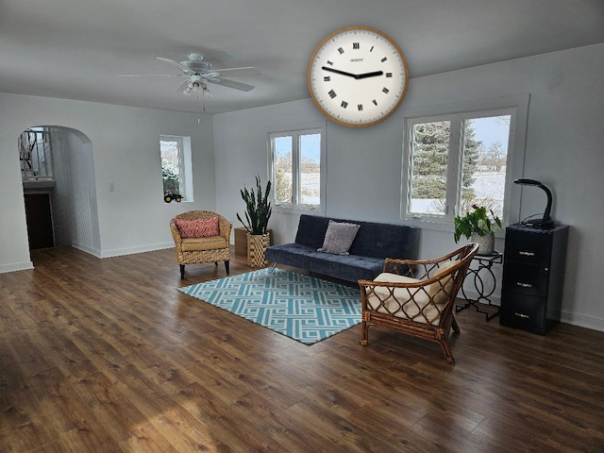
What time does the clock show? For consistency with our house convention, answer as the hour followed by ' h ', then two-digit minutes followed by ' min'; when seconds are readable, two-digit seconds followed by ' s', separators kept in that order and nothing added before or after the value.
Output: 2 h 48 min
